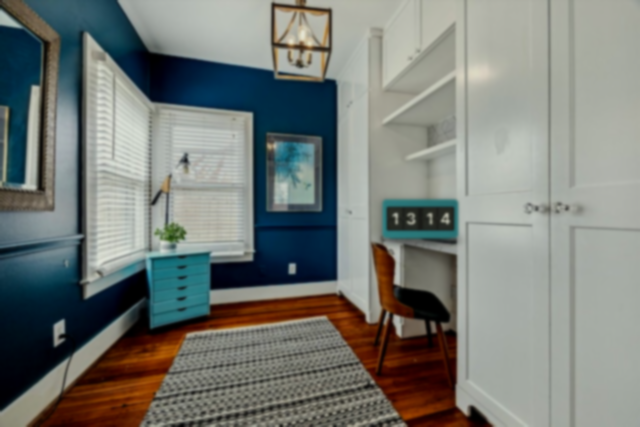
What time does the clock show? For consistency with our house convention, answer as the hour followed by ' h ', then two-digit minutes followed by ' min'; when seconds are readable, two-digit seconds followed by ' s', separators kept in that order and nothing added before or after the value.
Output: 13 h 14 min
